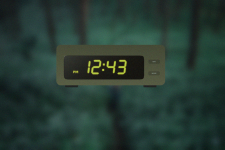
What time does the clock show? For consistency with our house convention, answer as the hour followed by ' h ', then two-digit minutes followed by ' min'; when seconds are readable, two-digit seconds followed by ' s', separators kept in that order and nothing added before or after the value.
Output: 12 h 43 min
